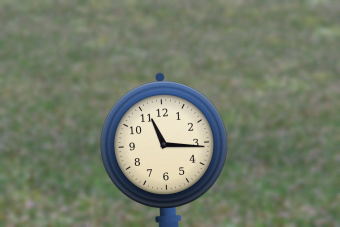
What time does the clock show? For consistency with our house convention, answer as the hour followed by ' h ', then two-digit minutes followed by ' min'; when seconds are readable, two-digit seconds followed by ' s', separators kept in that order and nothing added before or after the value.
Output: 11 h 16 min
